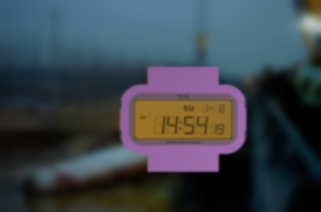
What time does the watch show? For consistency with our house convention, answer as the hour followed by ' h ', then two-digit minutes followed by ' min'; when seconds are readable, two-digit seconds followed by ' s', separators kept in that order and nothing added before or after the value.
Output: 14 h 54 min
